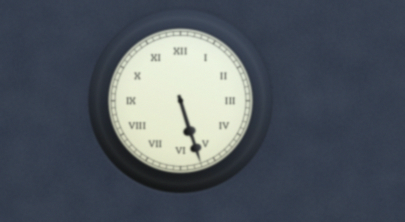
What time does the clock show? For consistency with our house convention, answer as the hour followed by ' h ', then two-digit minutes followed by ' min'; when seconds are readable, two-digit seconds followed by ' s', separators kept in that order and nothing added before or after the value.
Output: 5 h 27 min
